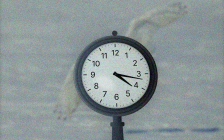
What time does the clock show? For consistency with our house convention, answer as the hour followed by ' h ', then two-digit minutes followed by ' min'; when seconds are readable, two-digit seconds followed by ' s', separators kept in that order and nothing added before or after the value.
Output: 4 h 17 min
